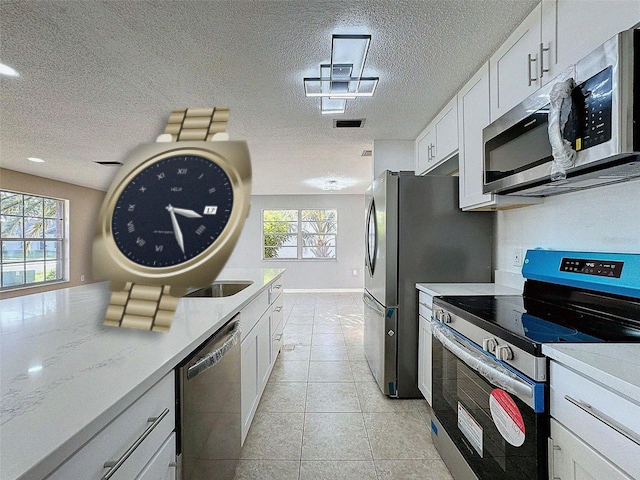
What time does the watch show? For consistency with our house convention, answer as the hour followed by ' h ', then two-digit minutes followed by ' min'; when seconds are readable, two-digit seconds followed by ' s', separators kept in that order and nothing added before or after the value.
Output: 3 h 25 min
